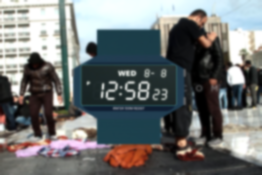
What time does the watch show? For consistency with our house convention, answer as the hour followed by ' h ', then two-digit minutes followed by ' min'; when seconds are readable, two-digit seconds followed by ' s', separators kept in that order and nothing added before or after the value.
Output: 12 h 58 min
